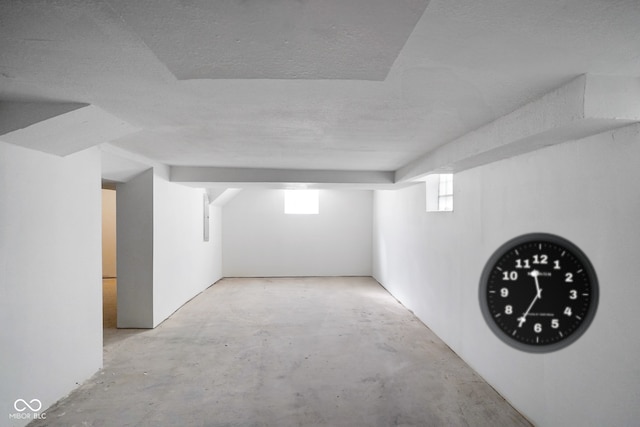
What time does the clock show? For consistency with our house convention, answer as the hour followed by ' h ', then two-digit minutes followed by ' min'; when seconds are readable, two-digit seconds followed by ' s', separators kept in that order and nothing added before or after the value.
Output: 11 h 35 min
